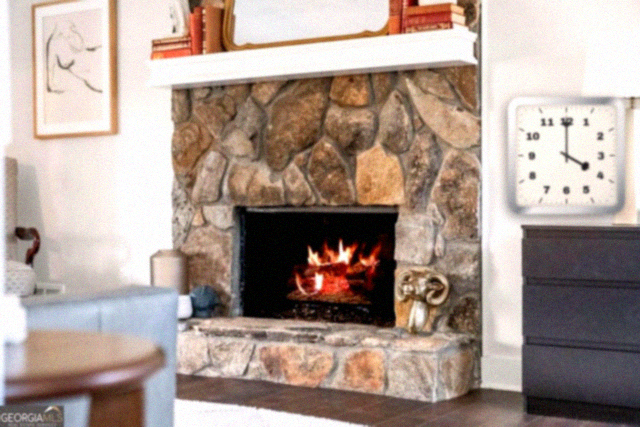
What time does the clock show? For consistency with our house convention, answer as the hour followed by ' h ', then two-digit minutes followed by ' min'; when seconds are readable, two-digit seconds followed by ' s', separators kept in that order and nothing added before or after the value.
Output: 4 h 00 min
